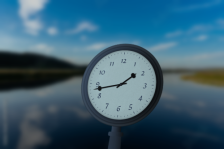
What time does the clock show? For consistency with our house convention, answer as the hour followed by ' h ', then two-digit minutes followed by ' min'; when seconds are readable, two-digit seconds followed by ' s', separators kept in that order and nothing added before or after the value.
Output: 1 h 43 min
